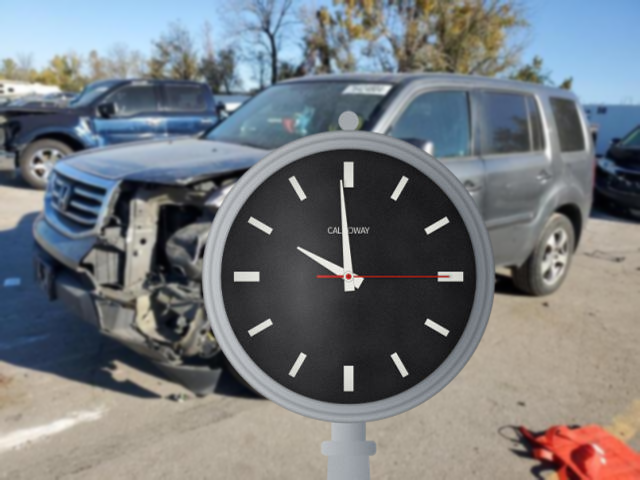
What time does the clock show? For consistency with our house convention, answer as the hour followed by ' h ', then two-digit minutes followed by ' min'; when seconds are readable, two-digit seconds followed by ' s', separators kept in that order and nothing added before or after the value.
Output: 9 h 59 min 15 s
